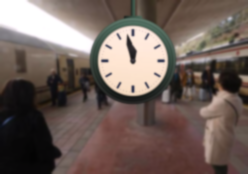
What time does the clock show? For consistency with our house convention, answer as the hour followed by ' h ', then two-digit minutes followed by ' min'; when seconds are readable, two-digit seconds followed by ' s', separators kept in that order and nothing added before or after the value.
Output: 11 h 58 min
